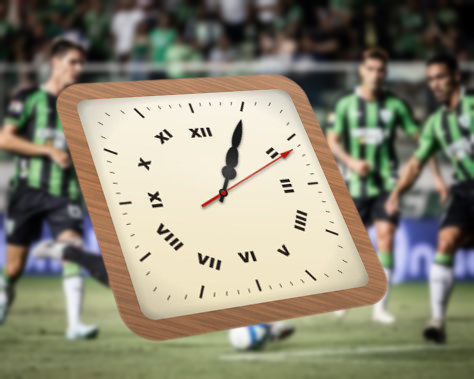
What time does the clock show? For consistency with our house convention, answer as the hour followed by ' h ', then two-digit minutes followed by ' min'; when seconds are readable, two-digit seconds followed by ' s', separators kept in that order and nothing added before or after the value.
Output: 1 h 05 min 11 s
